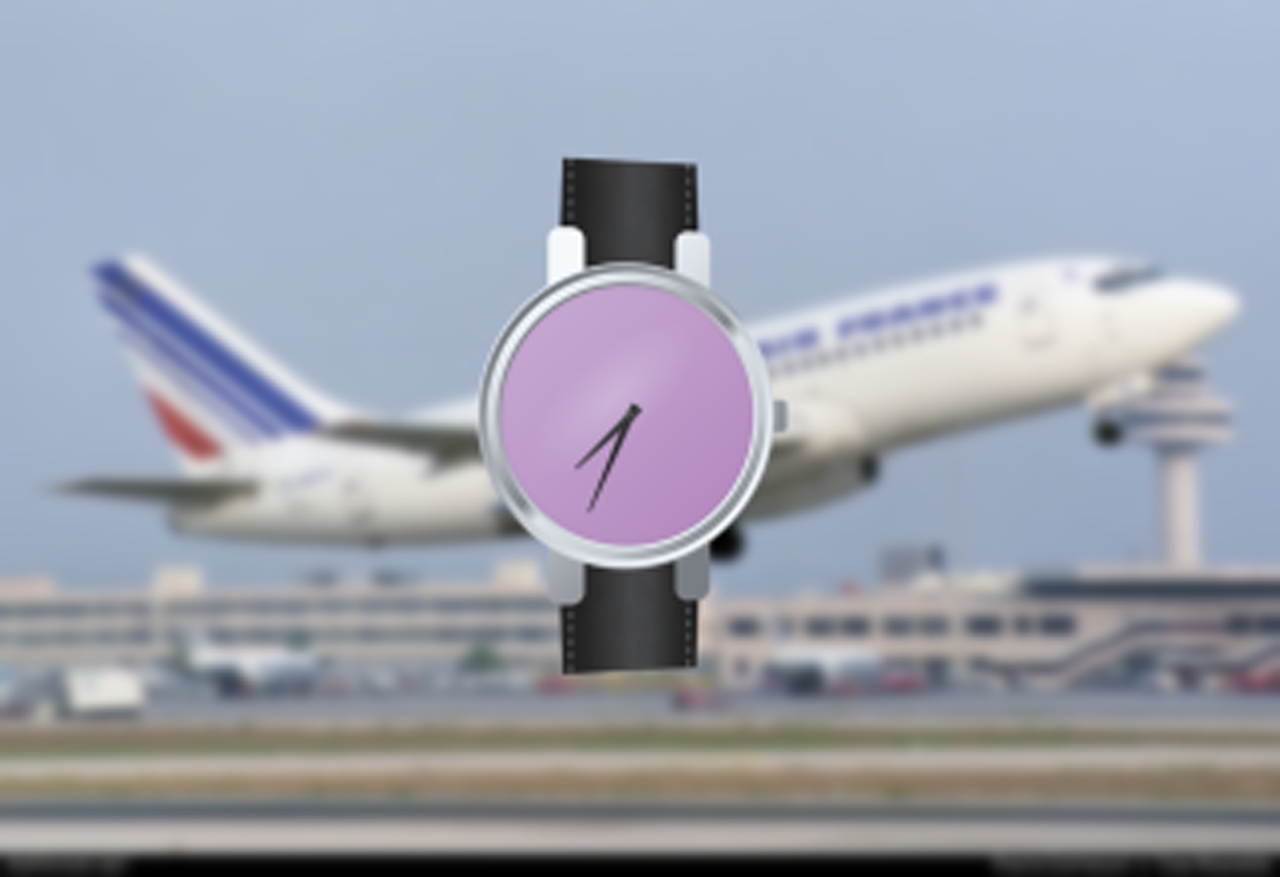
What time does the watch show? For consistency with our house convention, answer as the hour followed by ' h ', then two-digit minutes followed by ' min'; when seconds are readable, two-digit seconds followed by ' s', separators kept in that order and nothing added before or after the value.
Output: 7 h 34 min
